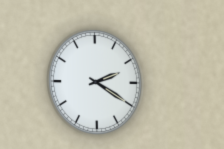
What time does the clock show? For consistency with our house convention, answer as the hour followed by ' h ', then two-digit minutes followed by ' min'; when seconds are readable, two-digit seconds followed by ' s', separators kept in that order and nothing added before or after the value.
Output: 2 h 20 min
